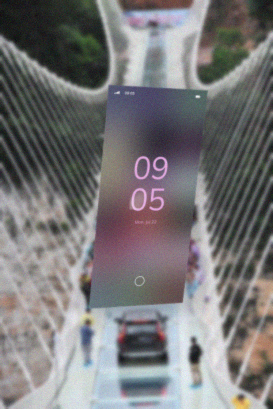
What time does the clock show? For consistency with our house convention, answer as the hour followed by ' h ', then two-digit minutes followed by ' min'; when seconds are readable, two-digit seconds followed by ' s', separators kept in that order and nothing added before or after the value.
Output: 9 h 05 min
